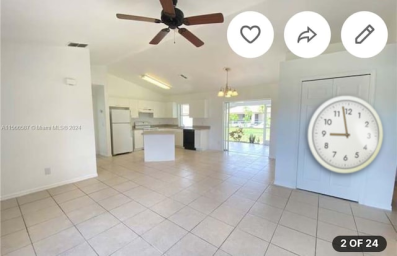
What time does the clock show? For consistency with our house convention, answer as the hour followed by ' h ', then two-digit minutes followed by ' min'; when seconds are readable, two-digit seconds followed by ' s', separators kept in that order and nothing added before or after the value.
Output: 8 h 58 min
